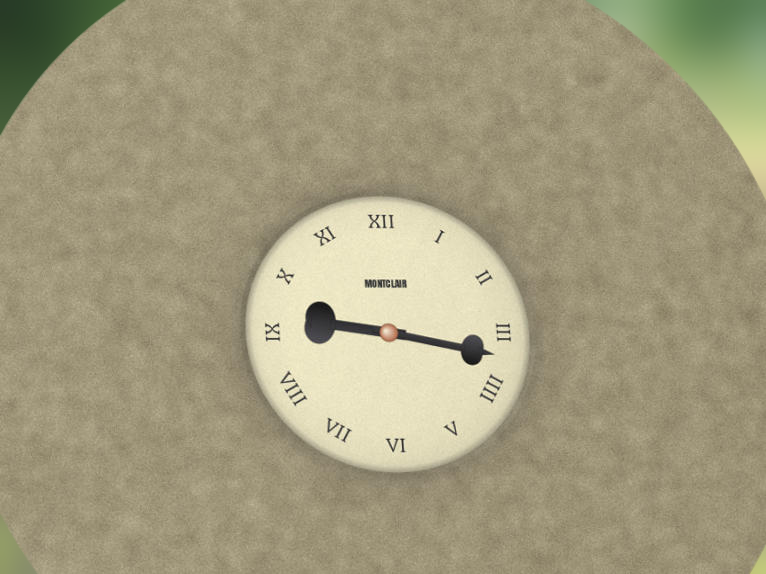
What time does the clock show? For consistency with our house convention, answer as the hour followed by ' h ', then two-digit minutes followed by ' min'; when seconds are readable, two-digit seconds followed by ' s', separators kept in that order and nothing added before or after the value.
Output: 9 h 17 min
